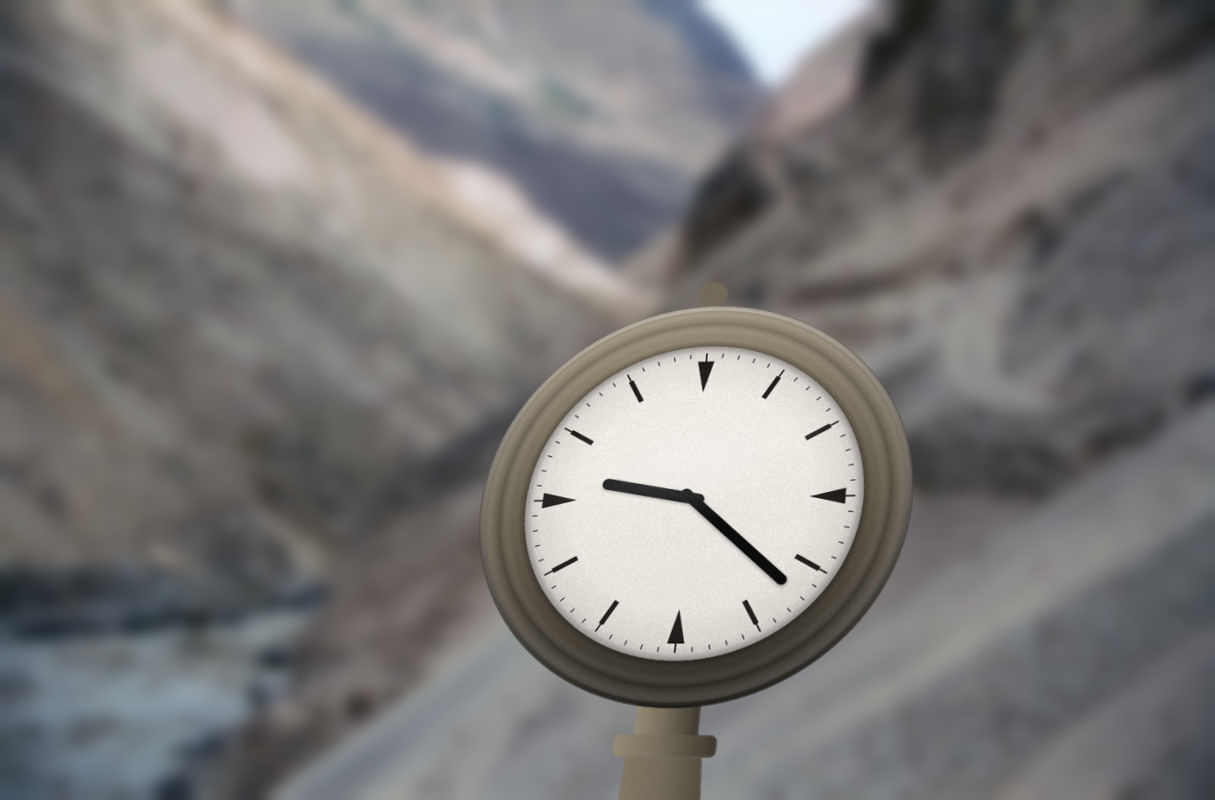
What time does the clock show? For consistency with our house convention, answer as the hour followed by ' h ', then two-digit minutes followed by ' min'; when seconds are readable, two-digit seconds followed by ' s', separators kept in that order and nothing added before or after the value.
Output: 9 h 22 min
